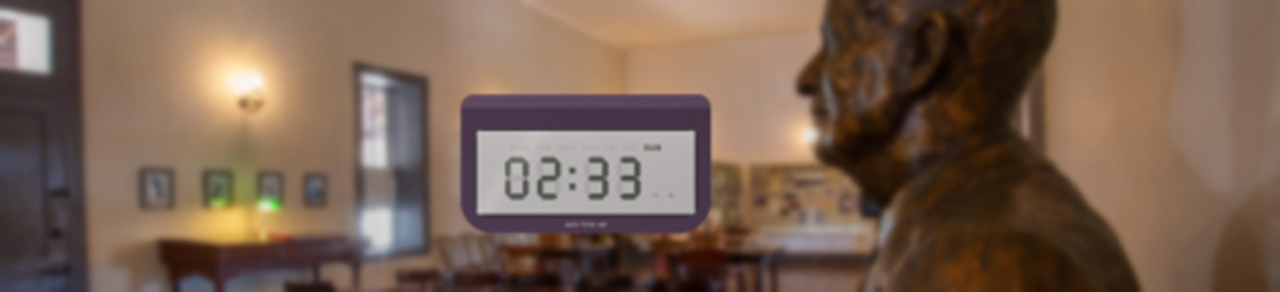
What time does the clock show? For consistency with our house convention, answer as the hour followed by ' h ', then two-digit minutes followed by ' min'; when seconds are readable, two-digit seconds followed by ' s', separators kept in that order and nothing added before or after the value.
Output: 2 h 33 min
